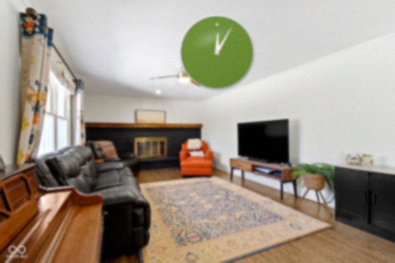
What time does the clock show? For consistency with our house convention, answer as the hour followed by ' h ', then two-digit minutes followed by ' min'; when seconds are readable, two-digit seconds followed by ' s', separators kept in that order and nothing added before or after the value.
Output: 12 h 05 min
